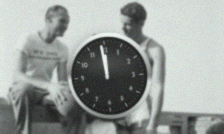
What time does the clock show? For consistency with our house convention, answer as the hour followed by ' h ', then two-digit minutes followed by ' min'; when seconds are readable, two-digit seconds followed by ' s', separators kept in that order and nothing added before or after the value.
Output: 11 h 59 min
